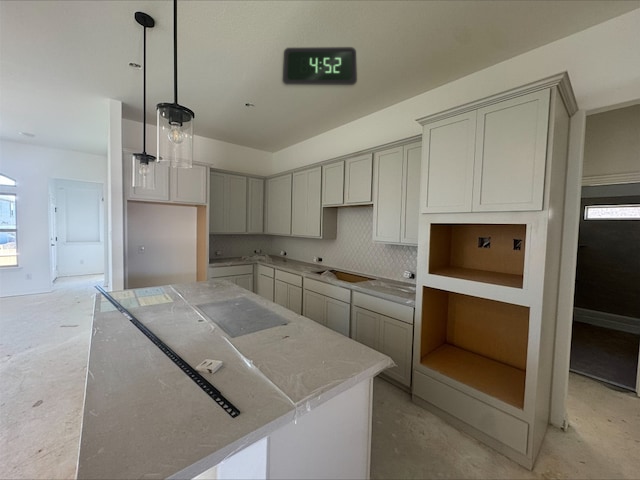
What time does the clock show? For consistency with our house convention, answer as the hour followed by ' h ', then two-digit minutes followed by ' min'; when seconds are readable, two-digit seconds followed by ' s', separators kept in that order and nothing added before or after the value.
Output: 4 h 52 min
